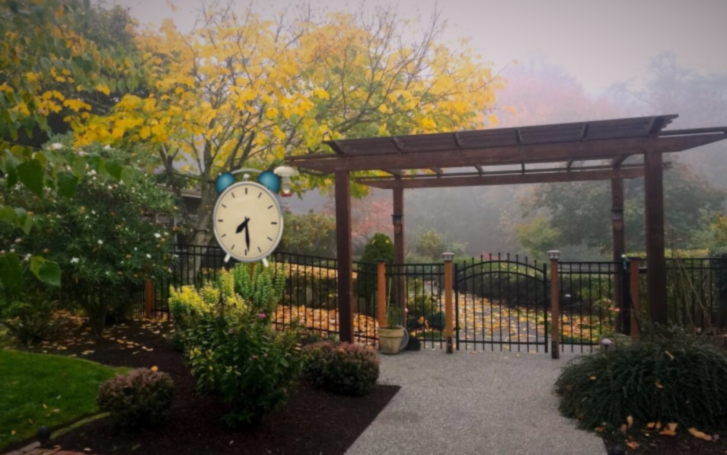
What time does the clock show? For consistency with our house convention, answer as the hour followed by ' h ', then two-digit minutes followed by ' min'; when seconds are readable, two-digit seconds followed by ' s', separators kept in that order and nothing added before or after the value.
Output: 7 h 29 min
